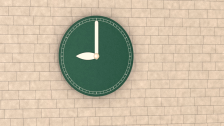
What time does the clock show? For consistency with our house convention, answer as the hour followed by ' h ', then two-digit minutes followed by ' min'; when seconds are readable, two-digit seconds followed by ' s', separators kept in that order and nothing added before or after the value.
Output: 9 h 00 min
